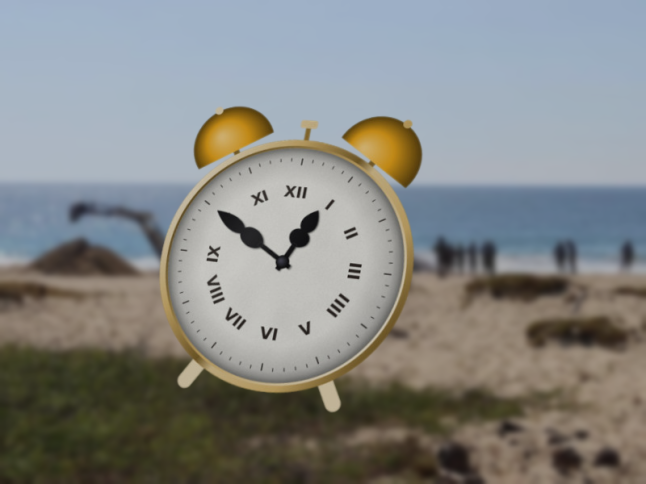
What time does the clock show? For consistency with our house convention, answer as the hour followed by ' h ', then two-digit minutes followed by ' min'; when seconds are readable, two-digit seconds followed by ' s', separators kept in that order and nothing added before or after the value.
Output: 12 h 50 min
